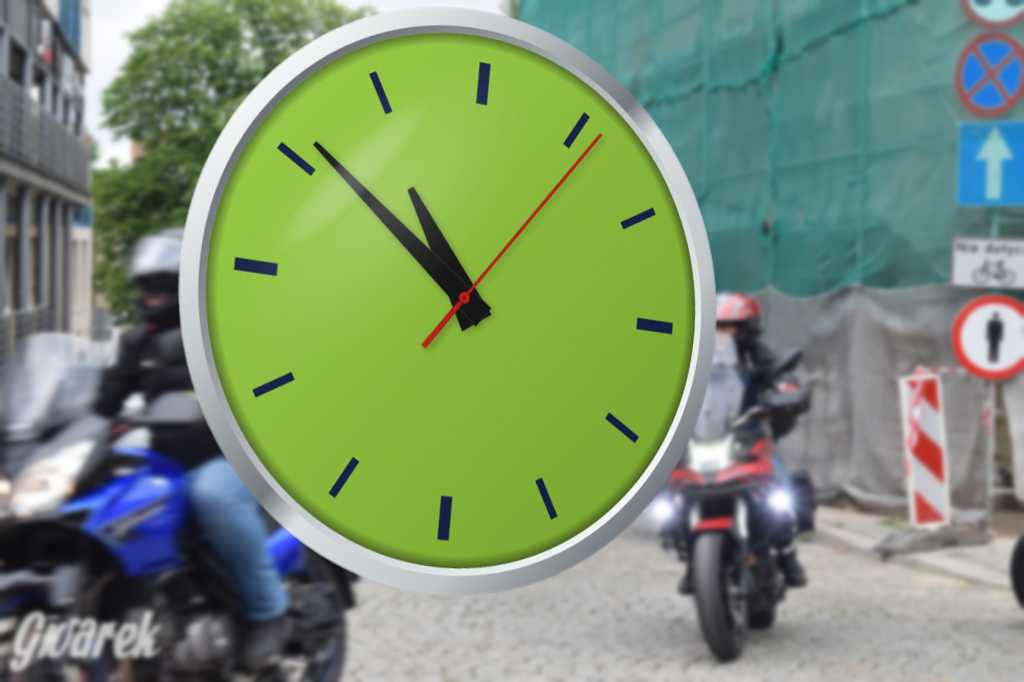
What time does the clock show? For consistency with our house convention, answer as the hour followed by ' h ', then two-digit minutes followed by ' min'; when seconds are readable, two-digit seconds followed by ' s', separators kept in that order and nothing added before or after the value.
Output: 10 h 51 min 06 s
